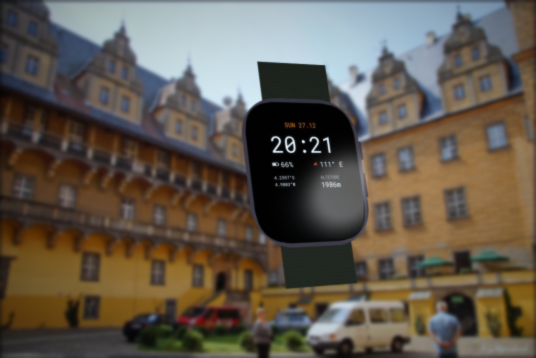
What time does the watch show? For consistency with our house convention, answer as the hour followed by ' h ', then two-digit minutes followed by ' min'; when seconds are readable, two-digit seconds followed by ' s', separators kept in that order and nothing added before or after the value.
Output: 20 h 21 min
